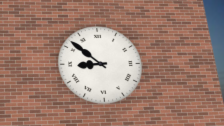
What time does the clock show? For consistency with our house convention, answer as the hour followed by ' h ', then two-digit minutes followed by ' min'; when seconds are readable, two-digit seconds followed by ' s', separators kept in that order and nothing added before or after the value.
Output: 8 h 52 min
